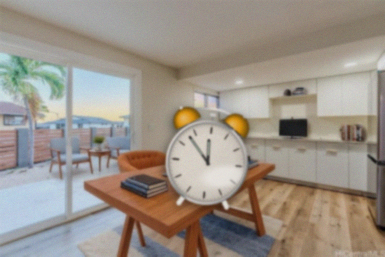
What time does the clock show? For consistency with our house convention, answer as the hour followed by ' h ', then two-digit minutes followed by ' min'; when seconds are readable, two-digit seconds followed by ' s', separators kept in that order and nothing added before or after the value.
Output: 11 h 53 min
